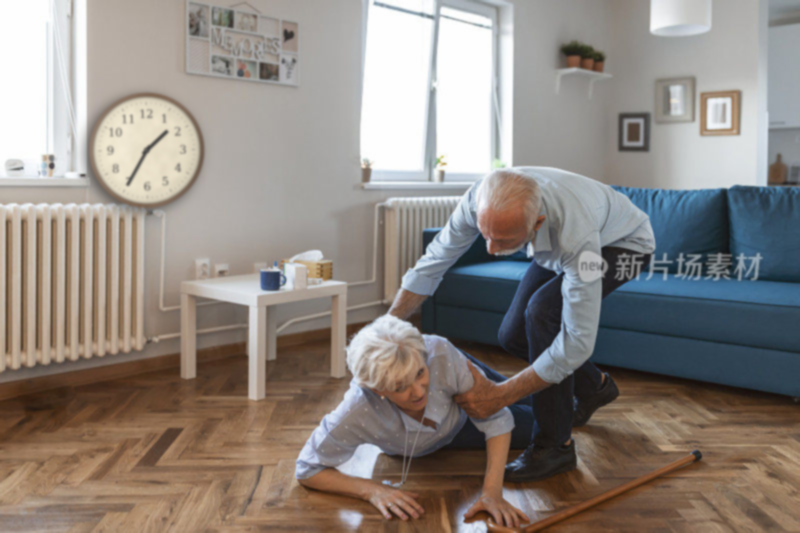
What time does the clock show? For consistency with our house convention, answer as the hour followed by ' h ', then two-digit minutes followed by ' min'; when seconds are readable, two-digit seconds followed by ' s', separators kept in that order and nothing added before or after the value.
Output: 1 h 35 min
